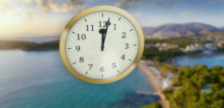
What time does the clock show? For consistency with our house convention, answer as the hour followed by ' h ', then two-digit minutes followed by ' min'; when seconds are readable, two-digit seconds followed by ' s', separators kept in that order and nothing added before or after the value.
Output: 12 h 02 min
